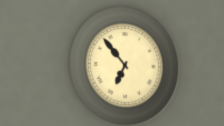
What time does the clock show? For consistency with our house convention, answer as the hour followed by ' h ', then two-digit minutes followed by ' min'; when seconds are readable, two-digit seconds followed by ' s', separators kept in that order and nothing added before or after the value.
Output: 6 h 53 min
